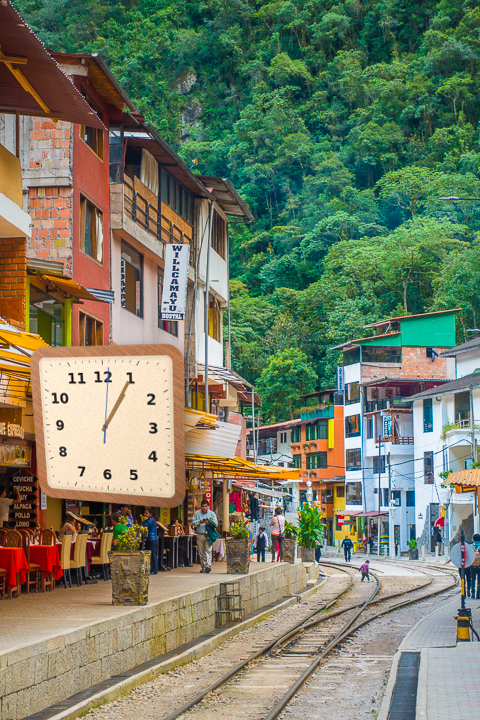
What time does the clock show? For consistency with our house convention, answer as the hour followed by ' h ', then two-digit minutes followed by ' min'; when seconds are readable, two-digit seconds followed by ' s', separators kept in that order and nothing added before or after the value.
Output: 1 h 05 min 01 s
